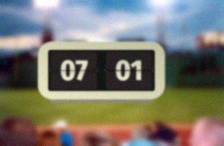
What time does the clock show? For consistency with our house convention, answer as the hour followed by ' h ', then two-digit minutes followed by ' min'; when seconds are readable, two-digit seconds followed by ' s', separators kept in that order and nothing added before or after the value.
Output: 7 h 01 min
